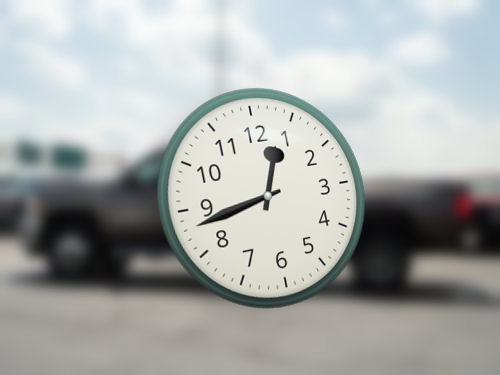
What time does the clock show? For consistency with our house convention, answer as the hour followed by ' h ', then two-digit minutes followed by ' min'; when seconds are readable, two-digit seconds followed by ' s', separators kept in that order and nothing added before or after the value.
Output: 12 h 43 min
